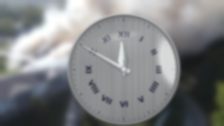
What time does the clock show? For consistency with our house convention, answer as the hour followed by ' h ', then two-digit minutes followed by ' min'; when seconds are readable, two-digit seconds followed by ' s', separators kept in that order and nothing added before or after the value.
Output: 11 h 50 min
